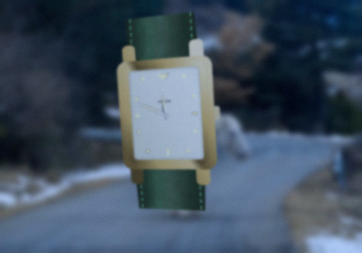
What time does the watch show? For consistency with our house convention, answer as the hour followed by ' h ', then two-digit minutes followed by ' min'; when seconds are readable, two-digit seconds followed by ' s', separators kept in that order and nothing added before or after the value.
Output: 11 h 49 min
